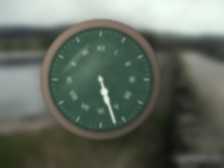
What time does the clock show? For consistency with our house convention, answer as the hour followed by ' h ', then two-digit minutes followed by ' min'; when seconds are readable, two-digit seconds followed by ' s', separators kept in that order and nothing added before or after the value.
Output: 5 h 27 min
